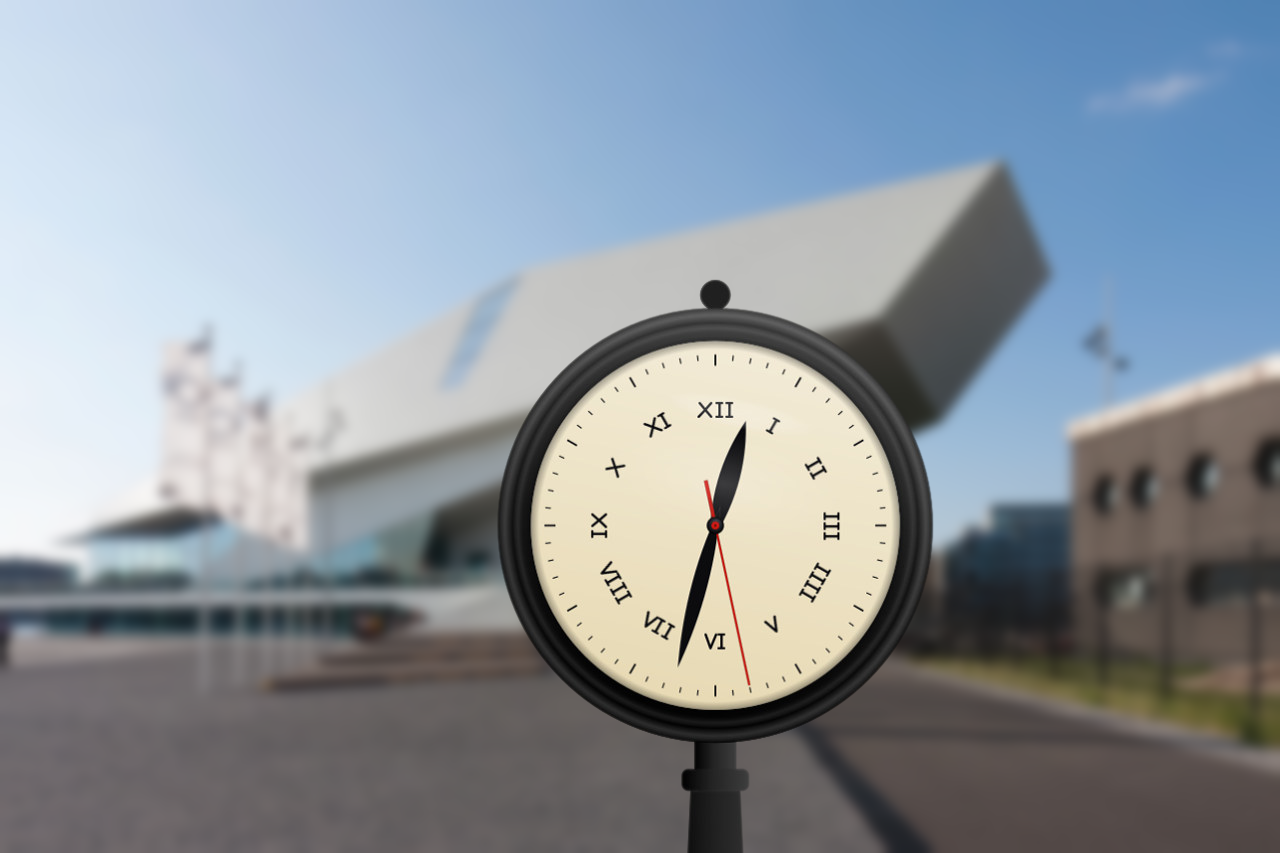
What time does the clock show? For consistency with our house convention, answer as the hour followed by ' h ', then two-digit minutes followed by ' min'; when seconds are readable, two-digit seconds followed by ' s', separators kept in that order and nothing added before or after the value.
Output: 12 h 32 min 28 s
